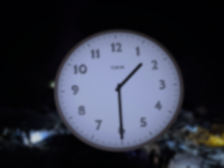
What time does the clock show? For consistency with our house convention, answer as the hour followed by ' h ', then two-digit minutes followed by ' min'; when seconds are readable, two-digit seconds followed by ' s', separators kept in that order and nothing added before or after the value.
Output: 1 h 30 min
